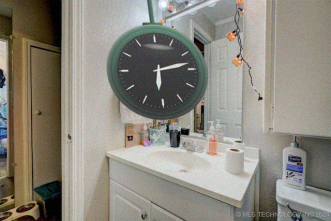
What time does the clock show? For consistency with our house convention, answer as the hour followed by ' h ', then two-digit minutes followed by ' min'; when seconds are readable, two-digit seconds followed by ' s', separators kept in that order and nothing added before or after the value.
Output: 6 h 13 min
